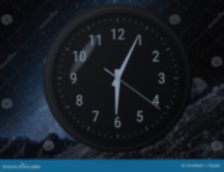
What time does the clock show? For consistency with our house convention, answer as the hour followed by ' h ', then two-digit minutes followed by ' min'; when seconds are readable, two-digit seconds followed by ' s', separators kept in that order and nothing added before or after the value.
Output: 6 h 04 min 21 s
